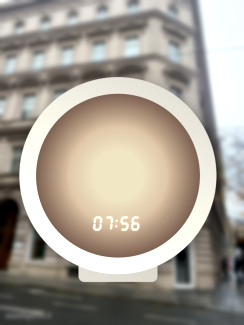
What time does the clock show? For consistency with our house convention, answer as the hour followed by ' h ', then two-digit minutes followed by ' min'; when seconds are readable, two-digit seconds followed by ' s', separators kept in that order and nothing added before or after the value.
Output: 7 h 56 min
